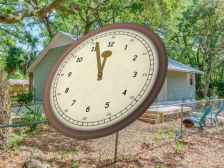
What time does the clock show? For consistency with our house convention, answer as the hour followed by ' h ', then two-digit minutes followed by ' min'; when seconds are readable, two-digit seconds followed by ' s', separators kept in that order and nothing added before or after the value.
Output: 11 h 56 min
